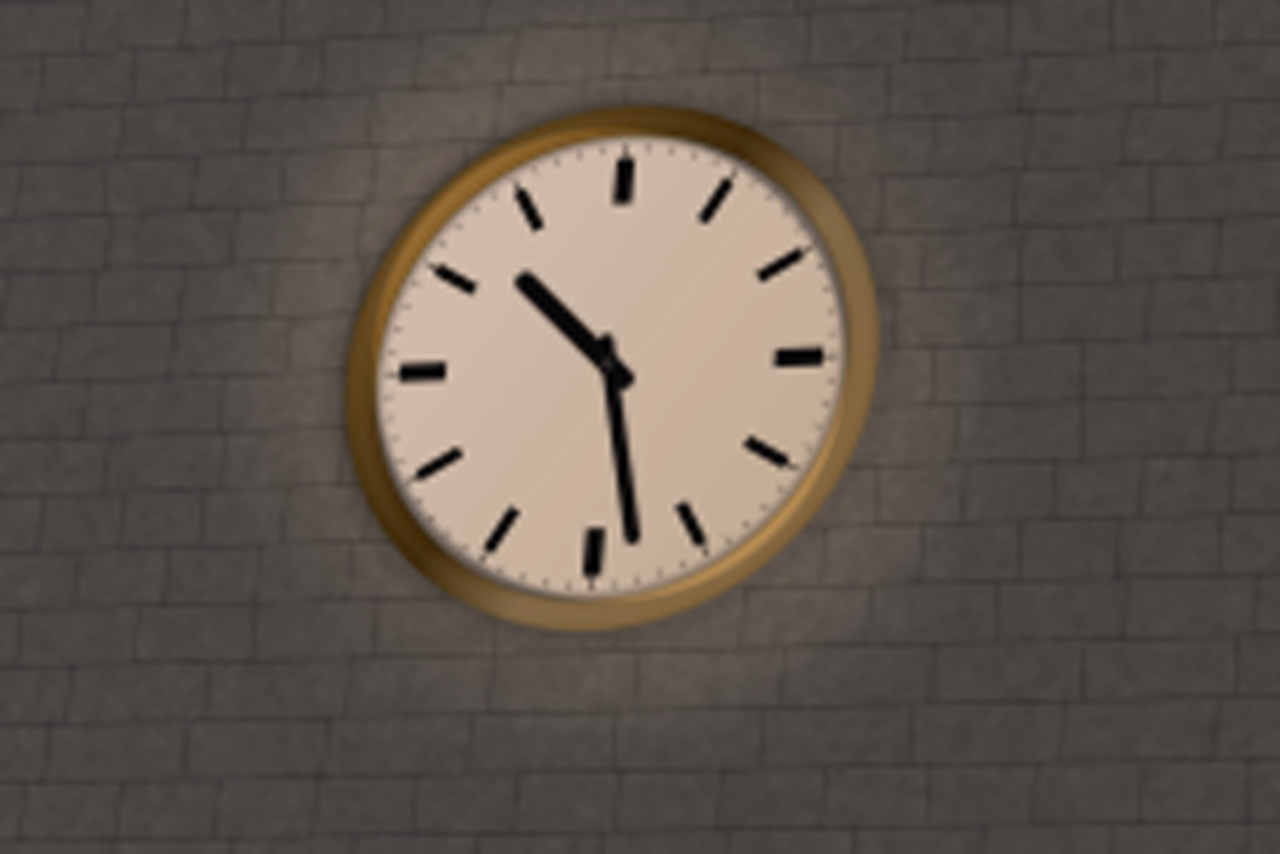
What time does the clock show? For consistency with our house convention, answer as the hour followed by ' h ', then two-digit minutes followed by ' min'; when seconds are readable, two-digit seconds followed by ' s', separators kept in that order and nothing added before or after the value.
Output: 10 h 28 min
